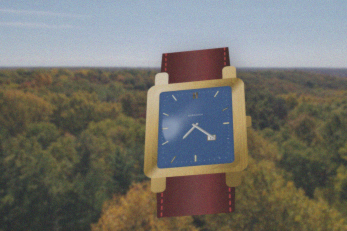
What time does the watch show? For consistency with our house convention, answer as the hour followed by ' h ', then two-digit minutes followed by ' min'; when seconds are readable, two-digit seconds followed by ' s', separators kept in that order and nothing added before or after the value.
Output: 7 h 22 min
